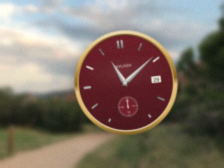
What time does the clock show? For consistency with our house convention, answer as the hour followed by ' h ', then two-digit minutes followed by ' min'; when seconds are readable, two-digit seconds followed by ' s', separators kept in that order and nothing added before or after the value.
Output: 11 h 09 min
